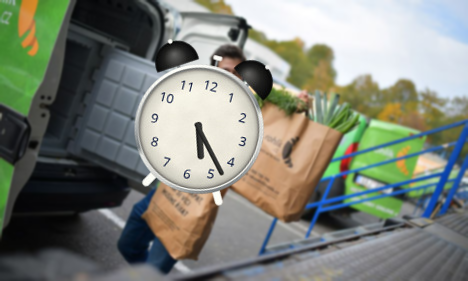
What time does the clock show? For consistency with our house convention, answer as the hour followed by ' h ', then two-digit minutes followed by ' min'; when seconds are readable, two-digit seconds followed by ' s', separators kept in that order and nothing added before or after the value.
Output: 5 h 23 min
